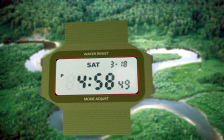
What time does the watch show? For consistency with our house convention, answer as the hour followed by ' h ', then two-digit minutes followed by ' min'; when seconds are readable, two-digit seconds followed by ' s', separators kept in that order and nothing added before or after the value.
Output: 4 h 58 min 49 s
